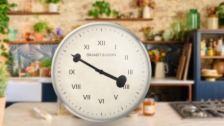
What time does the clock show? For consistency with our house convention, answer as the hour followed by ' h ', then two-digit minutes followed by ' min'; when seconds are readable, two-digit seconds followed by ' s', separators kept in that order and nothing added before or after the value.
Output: 3 h 50 min
